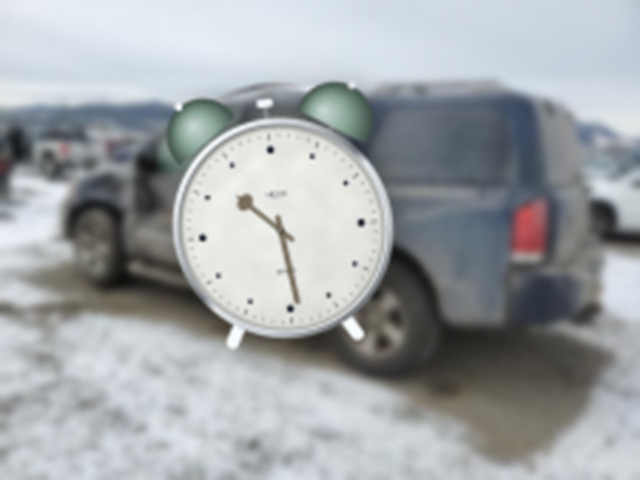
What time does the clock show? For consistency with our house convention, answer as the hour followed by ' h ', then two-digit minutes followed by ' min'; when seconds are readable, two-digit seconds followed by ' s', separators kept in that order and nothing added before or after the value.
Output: 10 h 29 min
